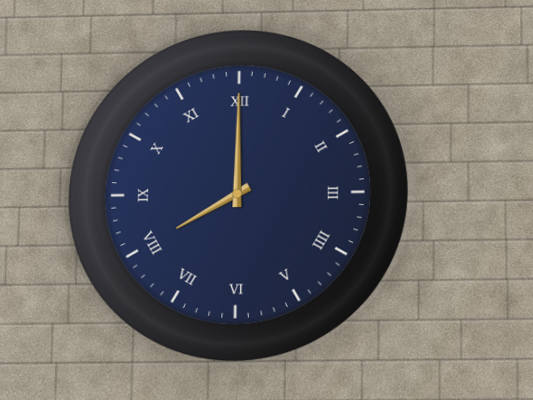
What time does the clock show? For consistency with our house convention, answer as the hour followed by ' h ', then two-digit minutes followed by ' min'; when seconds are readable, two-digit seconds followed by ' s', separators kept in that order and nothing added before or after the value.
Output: 8 h 00 min
